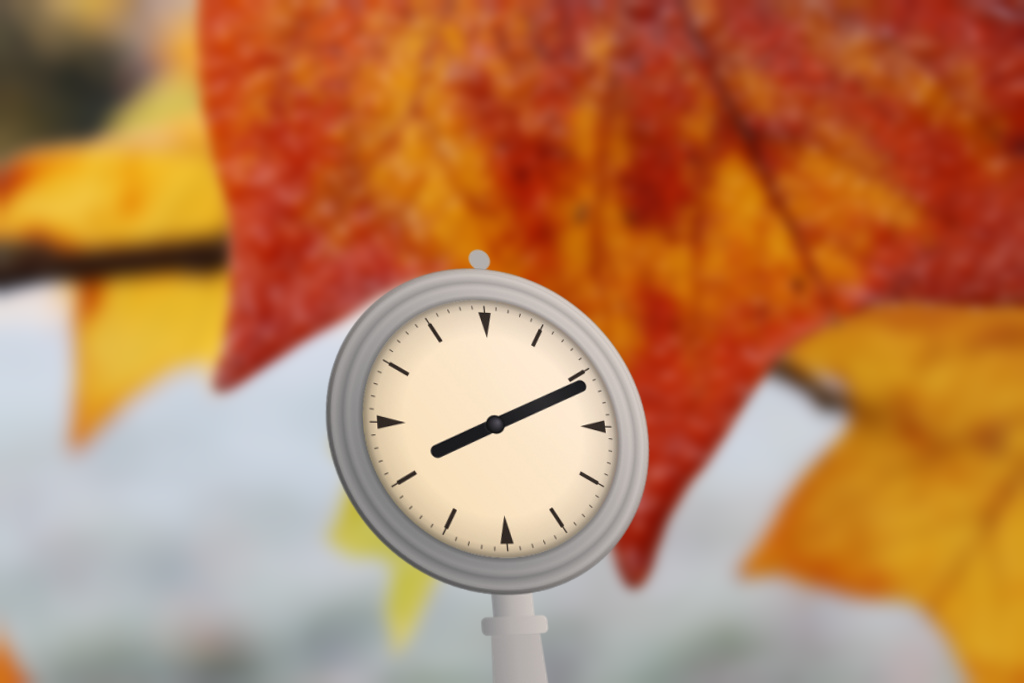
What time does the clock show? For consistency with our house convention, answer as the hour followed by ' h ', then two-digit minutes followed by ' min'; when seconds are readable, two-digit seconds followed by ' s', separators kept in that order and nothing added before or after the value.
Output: 8 h 11 min
